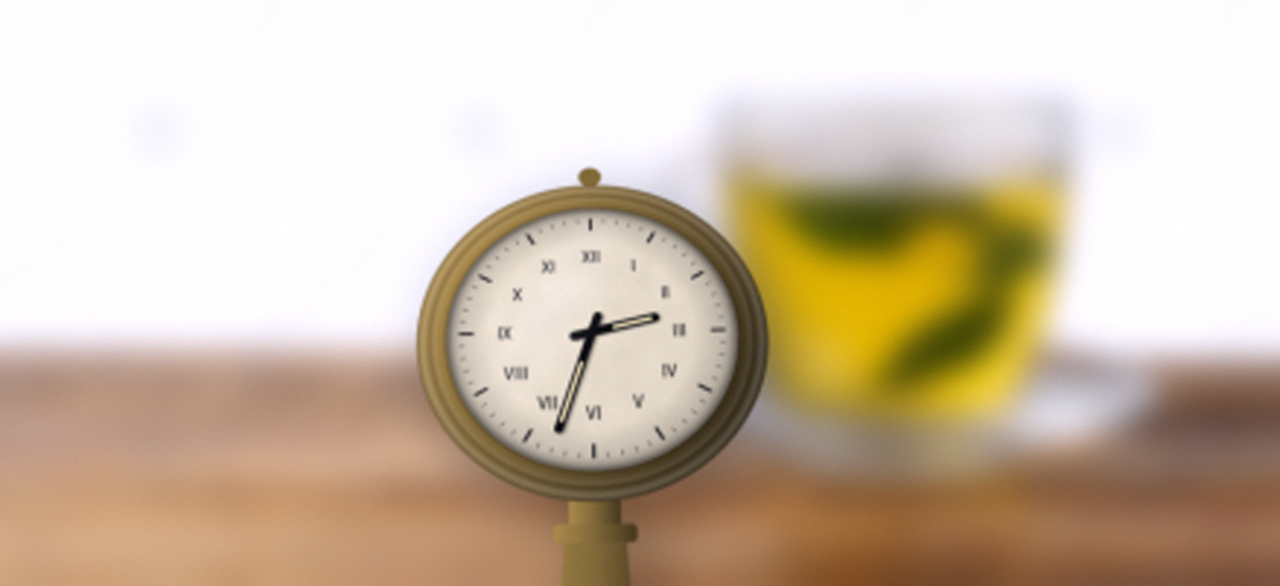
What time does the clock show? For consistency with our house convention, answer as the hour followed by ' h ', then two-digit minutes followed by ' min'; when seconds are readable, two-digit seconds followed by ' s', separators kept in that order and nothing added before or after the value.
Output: 2 h 33 min
